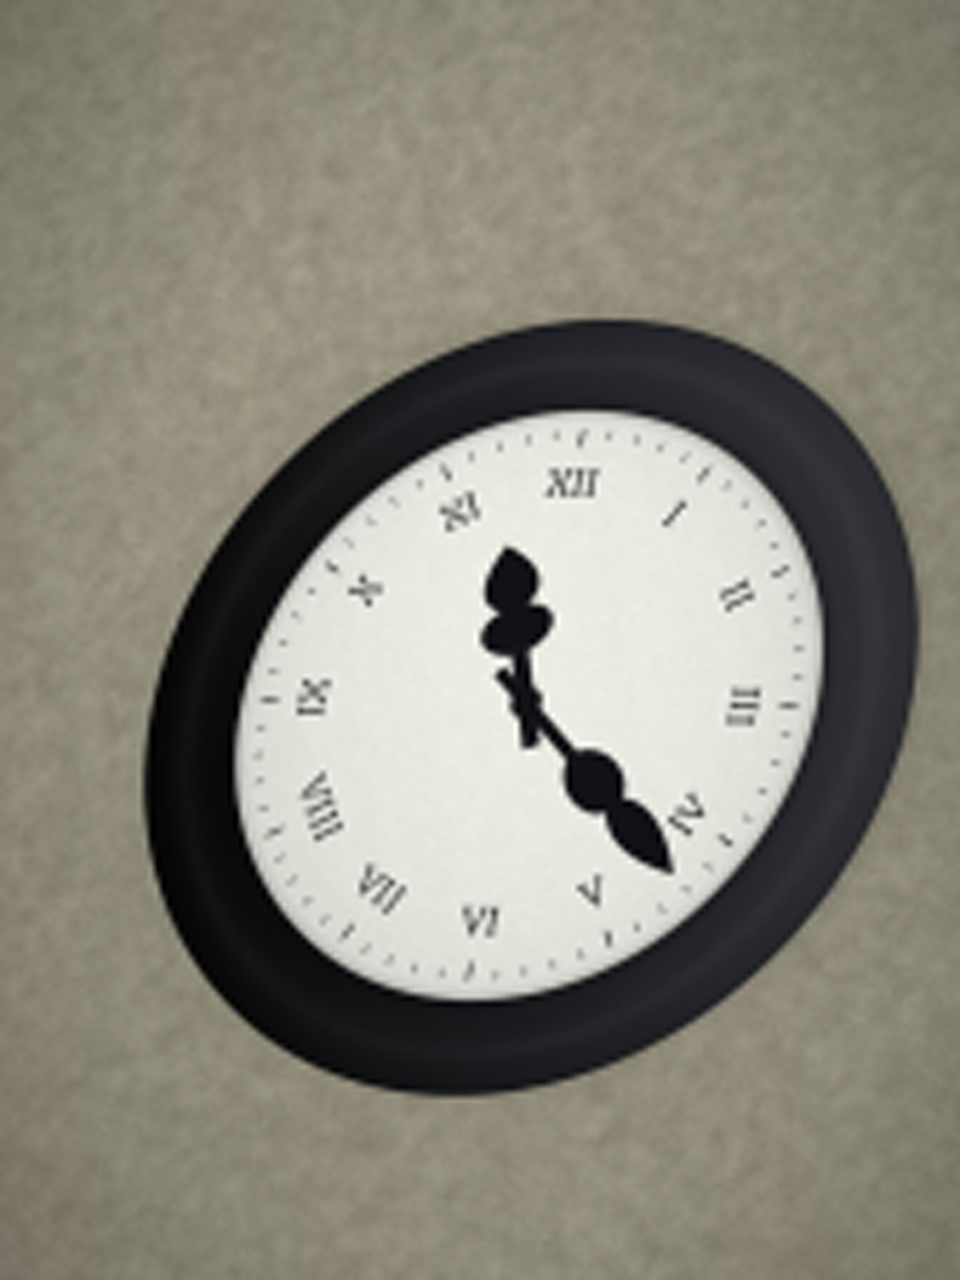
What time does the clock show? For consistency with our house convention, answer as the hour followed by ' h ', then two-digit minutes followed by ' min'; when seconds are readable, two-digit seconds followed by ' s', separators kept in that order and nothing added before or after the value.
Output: 11 h 22 min
